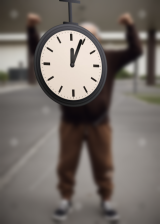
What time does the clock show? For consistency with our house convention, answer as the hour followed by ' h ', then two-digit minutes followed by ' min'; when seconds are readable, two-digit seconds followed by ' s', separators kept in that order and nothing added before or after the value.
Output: 12 h 04 min
